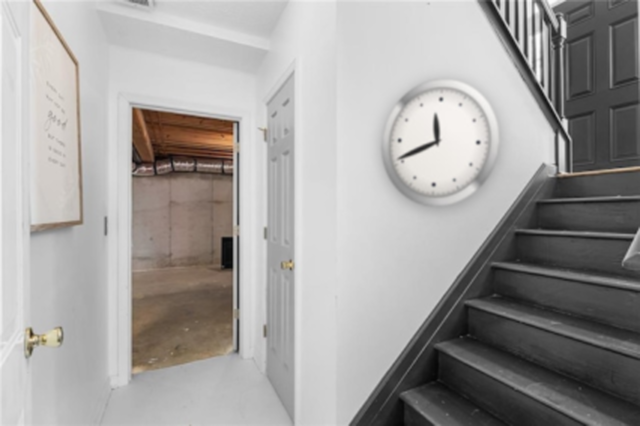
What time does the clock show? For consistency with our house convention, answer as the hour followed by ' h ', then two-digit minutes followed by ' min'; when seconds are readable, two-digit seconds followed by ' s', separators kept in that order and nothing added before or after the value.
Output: 11 h 41 min
